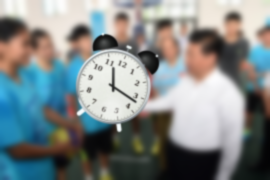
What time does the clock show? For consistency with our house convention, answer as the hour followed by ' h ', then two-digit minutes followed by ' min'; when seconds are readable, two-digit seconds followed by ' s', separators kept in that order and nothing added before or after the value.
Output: 11 h 17 min
